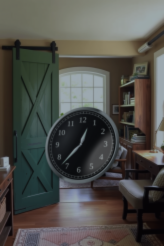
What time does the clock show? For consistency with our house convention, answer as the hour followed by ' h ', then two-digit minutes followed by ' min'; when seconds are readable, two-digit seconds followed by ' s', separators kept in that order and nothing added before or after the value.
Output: 12 h 37 min
